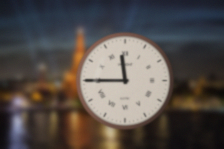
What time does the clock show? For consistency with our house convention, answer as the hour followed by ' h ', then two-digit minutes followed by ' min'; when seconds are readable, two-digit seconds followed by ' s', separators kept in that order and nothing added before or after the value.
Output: 11 h 45 min
